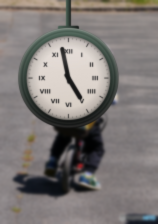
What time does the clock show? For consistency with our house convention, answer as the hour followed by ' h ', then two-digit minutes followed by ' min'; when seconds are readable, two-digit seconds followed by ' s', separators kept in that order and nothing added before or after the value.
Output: 4 h 58 min
